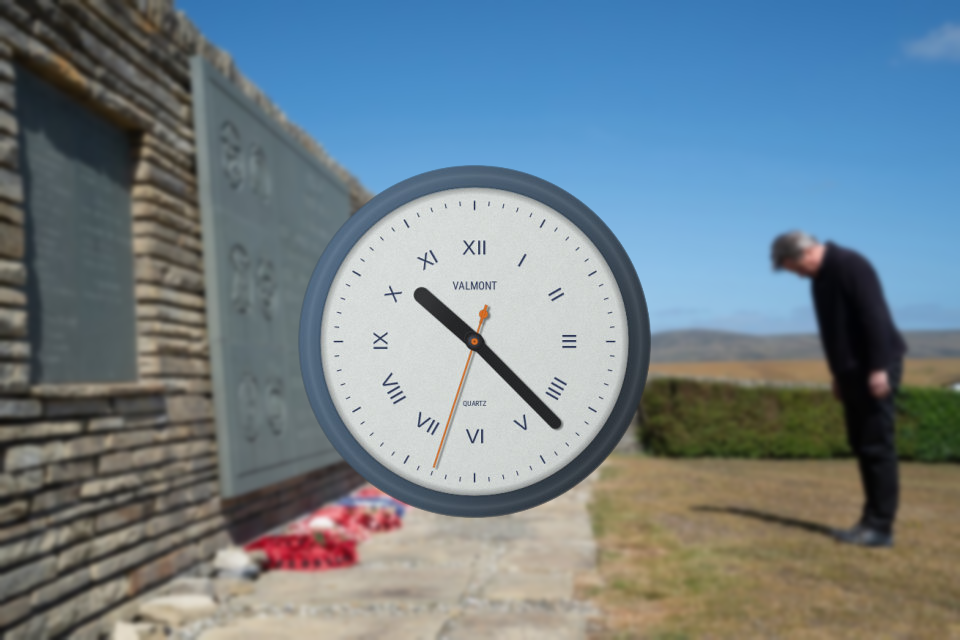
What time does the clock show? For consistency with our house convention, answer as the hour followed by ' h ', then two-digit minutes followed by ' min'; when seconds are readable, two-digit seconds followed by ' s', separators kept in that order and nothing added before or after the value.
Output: 10 h 22 min 33 s
